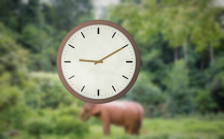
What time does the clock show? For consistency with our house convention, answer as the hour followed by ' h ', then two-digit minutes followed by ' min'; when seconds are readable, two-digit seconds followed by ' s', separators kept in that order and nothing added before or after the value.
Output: 9 h 10 min
